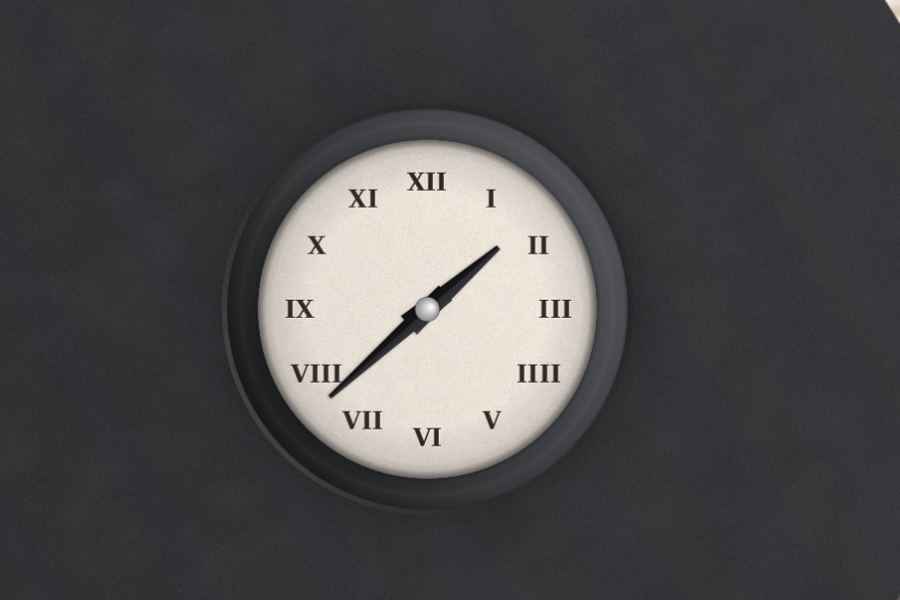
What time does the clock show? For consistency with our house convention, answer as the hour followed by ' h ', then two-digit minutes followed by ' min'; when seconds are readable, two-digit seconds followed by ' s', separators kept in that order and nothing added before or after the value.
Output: 1 h 38 min
